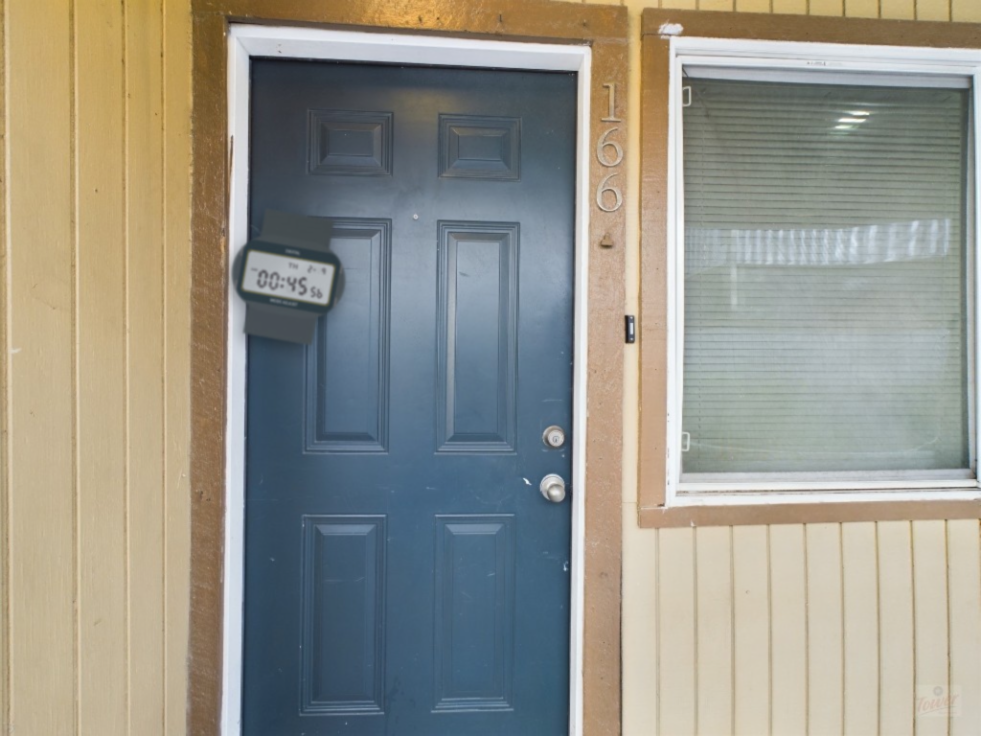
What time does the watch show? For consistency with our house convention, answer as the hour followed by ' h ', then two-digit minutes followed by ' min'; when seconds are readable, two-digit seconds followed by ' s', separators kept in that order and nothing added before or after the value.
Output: 0 h 45 min
